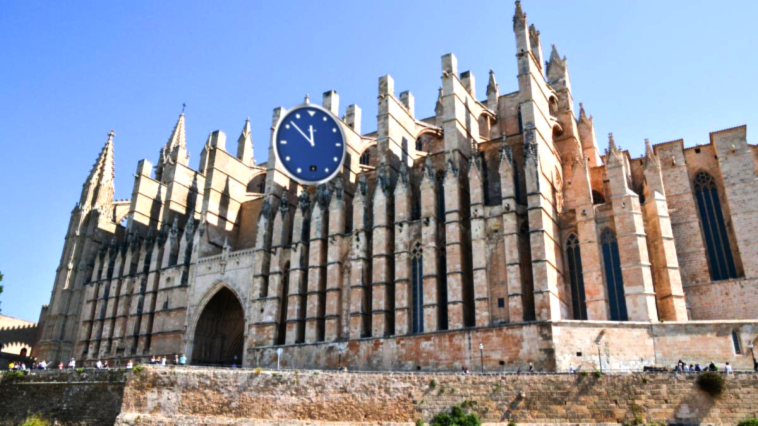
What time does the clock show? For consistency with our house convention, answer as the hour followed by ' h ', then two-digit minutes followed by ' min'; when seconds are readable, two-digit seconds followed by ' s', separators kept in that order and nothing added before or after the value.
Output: 11 h 52 min
